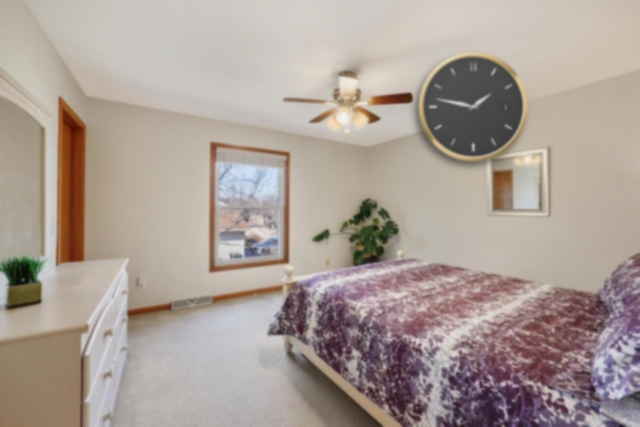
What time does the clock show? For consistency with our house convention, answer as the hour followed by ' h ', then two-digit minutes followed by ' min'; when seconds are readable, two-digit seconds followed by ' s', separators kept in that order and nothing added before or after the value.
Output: 1 h 47 min
